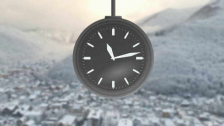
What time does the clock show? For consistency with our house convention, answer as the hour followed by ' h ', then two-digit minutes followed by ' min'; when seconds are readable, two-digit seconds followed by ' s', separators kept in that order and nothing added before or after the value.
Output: 11 h 13 min
